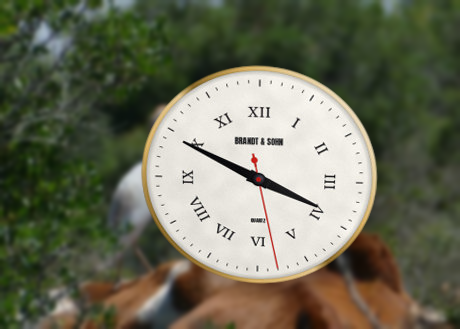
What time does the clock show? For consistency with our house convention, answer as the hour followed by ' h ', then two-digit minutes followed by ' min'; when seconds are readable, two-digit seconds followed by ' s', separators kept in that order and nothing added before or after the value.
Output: 3 h 49 min 28 s
